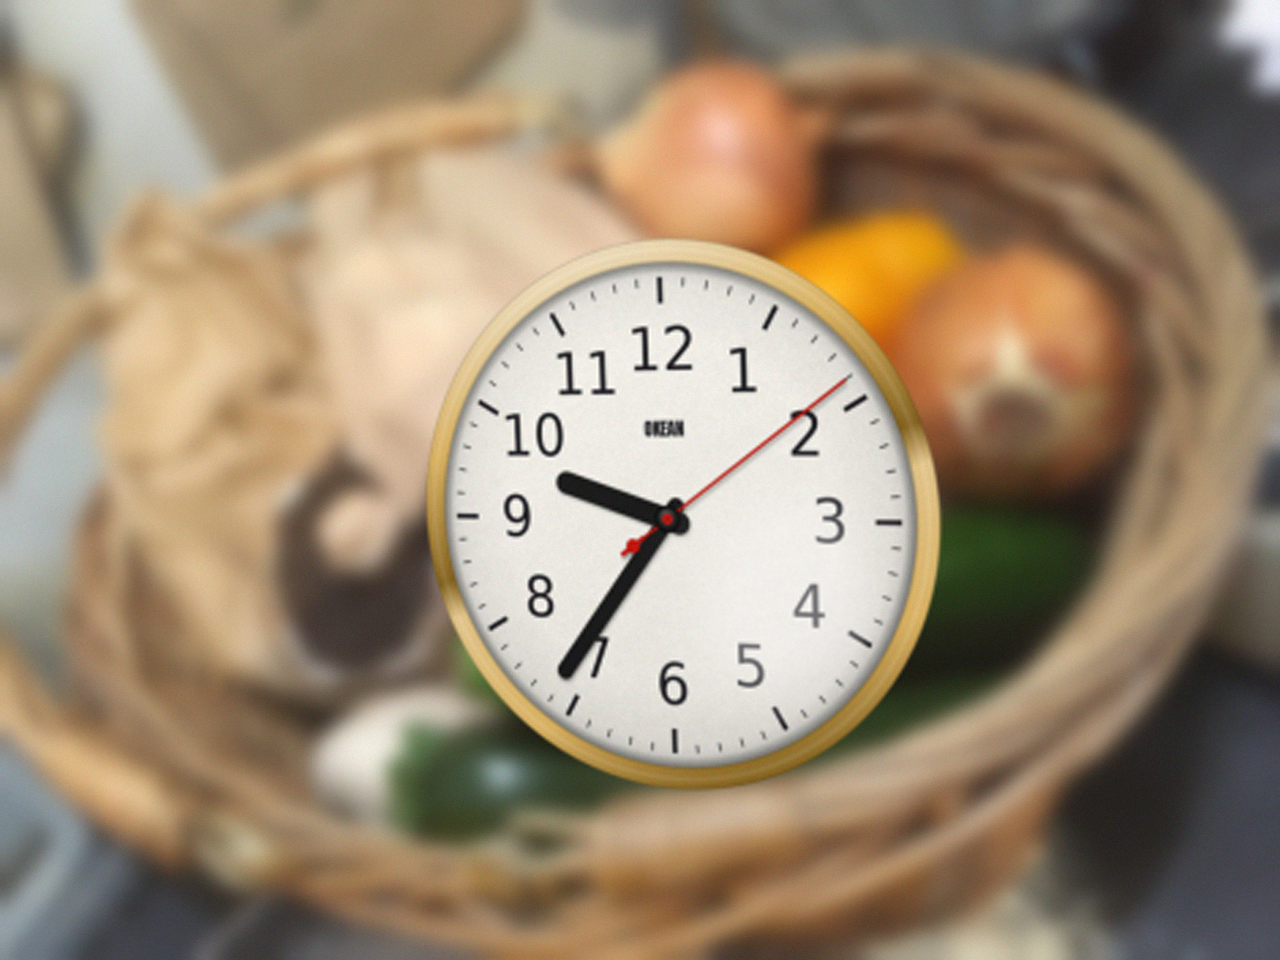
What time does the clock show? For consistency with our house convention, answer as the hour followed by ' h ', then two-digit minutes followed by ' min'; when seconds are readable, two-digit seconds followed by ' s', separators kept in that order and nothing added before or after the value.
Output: 9 h 36 min 09 s
